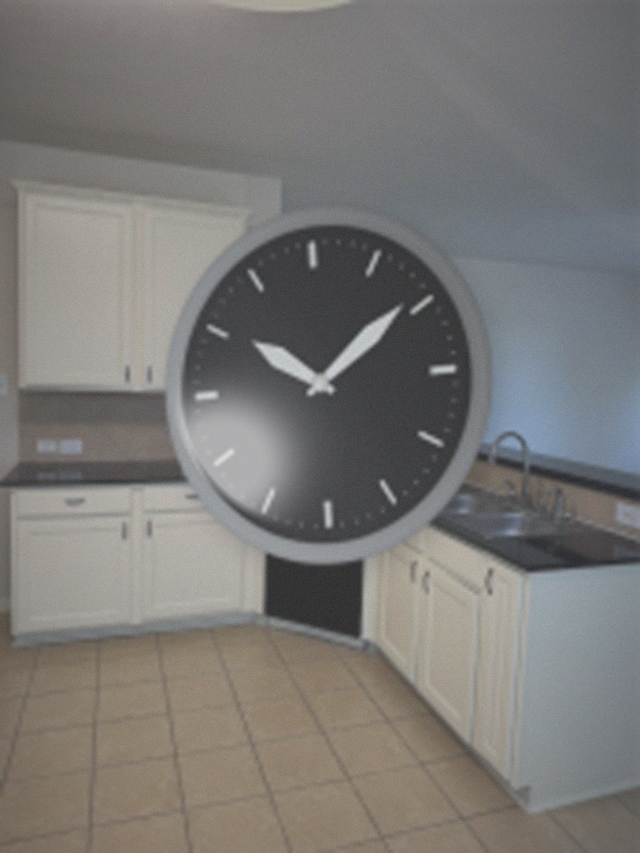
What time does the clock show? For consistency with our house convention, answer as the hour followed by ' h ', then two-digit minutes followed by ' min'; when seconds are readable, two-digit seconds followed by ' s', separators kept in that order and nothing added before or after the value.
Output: 10 h 09 min
